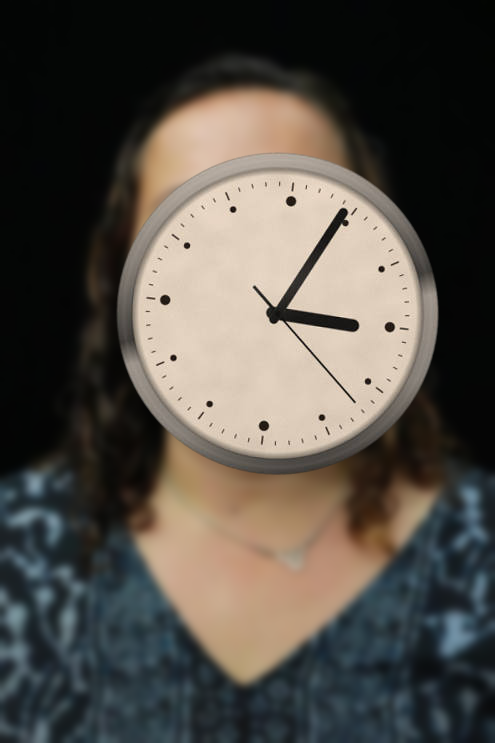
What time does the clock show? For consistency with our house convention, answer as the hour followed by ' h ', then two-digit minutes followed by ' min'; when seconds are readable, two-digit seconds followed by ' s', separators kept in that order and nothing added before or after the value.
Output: 3 h 04 min 22 s
